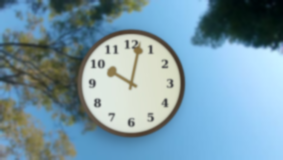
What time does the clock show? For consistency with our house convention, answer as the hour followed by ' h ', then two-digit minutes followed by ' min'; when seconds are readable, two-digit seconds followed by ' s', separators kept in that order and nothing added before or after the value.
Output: 10 h 02 min
